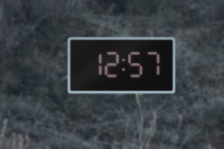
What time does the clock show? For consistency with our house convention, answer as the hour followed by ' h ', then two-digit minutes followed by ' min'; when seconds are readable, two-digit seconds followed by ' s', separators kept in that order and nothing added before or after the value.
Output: 12 h 57 min
